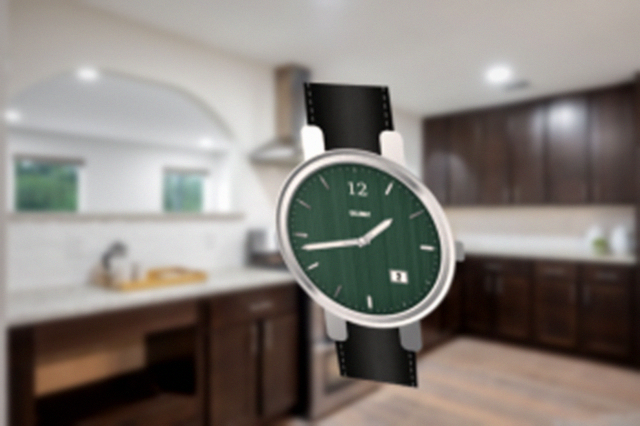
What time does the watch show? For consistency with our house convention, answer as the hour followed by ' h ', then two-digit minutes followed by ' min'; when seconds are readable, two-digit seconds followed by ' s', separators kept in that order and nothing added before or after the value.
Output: 1 h 43 min
